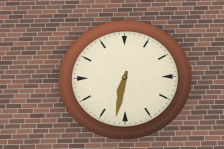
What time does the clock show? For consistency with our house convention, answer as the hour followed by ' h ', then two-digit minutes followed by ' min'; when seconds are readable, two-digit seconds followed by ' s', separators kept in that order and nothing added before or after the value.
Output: 6 h 32 min
